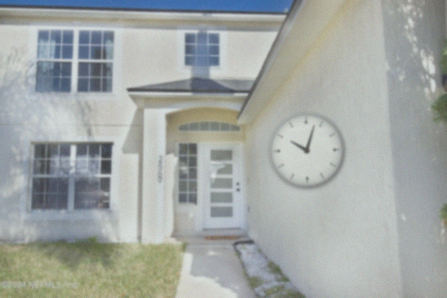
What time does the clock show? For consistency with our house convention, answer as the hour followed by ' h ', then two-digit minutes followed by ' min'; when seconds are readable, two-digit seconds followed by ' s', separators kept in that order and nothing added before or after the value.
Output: 10 h 03 min
